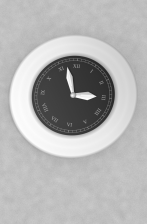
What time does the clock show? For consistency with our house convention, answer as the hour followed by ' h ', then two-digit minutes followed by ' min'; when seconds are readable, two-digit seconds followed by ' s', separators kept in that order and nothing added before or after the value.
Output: 2 h 57 min
